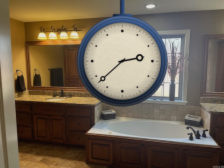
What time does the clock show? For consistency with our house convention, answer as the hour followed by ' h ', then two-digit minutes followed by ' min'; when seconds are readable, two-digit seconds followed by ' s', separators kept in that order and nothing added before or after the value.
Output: 2 h 38 min
